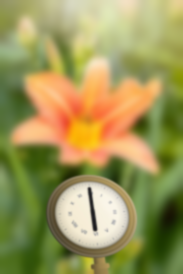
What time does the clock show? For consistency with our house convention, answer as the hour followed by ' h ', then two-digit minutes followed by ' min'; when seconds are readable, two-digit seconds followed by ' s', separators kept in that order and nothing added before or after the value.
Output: 6 h 00 min
